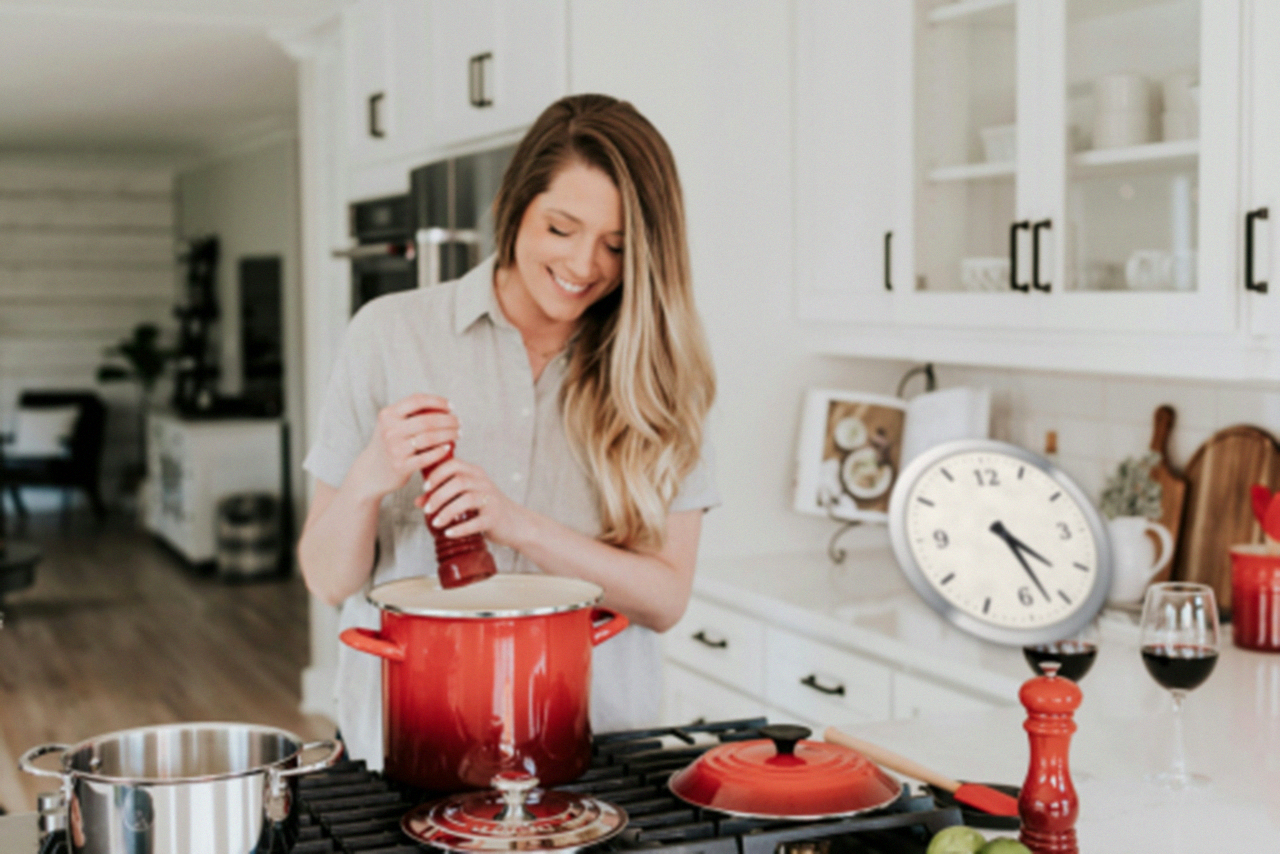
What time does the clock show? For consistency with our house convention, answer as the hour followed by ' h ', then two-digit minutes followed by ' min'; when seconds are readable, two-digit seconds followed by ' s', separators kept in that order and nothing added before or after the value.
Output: 4 h 27 min
